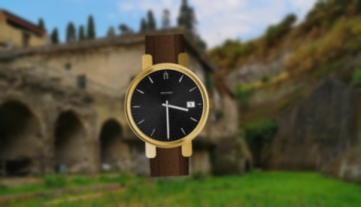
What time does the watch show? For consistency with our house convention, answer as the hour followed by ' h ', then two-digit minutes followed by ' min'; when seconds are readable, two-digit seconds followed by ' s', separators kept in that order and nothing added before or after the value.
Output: 3 h 30 min
